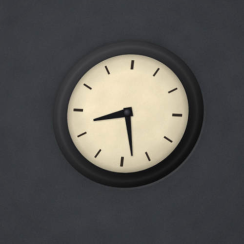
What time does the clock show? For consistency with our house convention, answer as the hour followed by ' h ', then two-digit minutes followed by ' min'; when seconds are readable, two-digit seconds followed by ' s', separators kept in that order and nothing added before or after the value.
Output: 8 h 28 min
